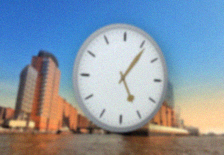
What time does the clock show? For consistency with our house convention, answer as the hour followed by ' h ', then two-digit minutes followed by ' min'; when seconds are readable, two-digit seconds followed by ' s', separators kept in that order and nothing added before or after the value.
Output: 5 h 06 min
